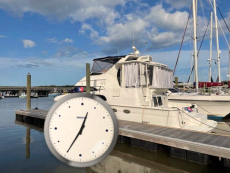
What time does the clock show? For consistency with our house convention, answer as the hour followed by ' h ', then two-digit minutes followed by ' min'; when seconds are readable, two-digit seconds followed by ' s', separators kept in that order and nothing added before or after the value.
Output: 12 h 35 min
